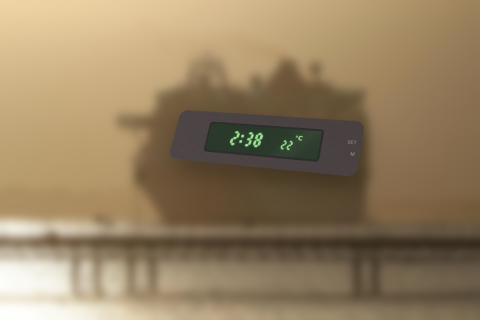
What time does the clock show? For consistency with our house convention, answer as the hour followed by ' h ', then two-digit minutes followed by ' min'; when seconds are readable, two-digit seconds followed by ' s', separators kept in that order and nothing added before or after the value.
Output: 2 h 38 min
